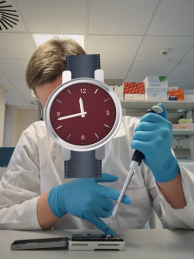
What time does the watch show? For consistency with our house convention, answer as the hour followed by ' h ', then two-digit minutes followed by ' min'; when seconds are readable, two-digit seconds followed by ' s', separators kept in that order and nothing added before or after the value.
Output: 11 h 43 min
